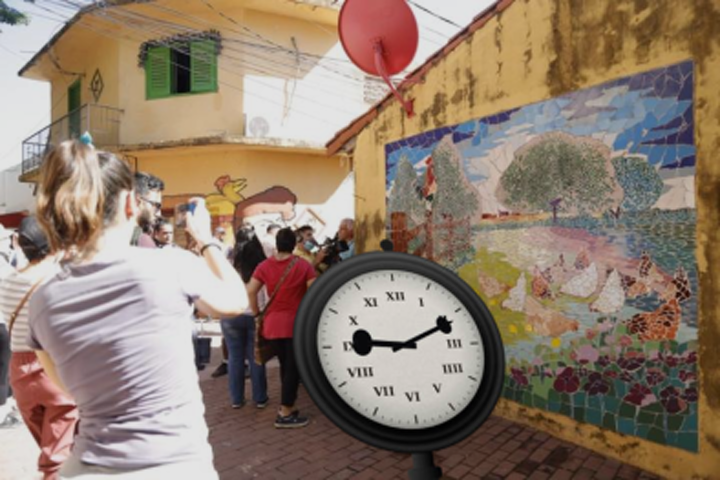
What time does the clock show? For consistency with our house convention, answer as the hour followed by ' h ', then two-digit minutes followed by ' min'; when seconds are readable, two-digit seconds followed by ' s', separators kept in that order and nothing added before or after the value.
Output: 9 h 11 min
